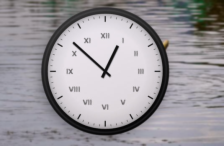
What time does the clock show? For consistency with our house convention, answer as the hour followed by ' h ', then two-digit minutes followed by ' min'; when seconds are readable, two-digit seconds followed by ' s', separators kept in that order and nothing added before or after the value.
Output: 12 h 52 min
